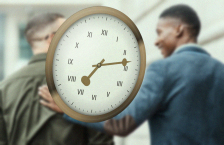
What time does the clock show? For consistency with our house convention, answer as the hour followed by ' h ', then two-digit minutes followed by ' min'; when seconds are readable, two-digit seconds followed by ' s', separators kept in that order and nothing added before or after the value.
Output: 7 h 13 min
